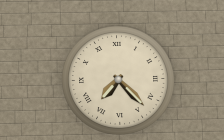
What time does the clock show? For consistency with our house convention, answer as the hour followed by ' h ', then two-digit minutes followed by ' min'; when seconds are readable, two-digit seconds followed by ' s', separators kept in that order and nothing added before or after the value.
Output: 7 h 23 min
